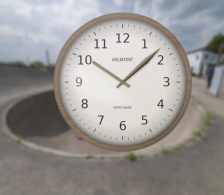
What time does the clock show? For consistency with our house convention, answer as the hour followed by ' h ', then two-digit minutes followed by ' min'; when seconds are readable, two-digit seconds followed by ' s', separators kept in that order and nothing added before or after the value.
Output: 10 h 08 min
